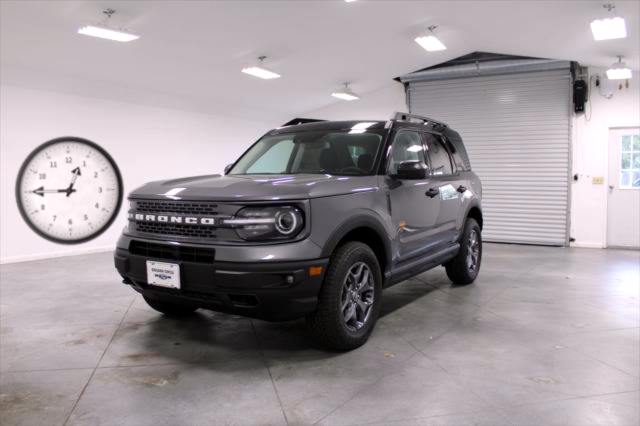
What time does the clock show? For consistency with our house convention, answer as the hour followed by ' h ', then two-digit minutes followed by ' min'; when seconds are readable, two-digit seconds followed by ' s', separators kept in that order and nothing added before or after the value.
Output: 12 h 45 min
